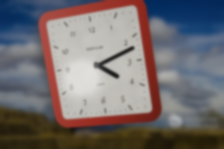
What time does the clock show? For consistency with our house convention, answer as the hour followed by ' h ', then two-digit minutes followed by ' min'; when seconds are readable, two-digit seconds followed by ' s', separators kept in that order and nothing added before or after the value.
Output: 4 h 12 min
